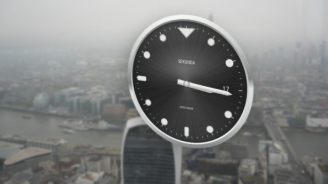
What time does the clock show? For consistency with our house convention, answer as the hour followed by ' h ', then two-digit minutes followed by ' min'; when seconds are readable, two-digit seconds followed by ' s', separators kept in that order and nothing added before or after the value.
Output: 3 h 16 min
